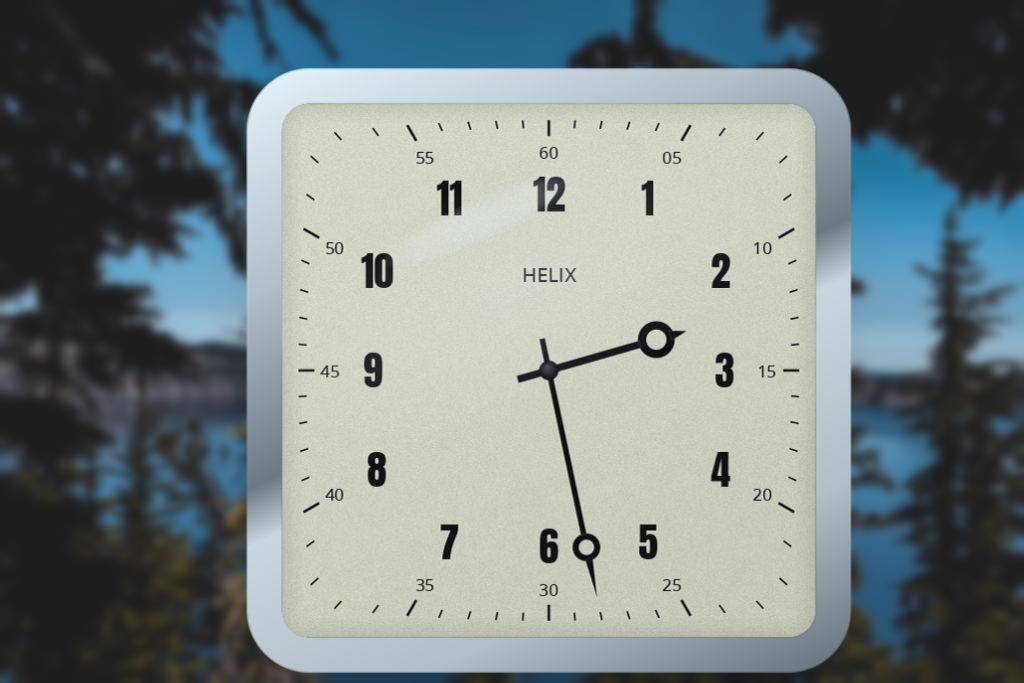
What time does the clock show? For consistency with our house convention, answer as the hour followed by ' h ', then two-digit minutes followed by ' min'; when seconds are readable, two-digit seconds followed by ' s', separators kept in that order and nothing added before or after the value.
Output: 2 h 28 min
